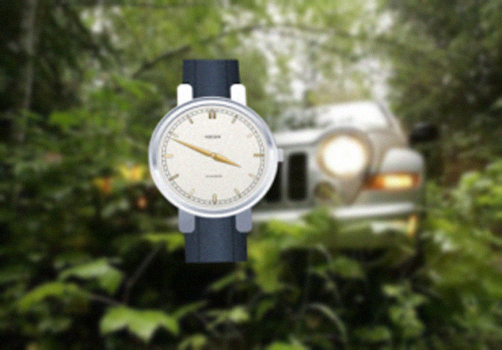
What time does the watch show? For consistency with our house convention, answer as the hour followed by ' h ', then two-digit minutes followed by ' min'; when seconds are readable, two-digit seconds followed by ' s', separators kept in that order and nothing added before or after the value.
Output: 3 h 49 min
